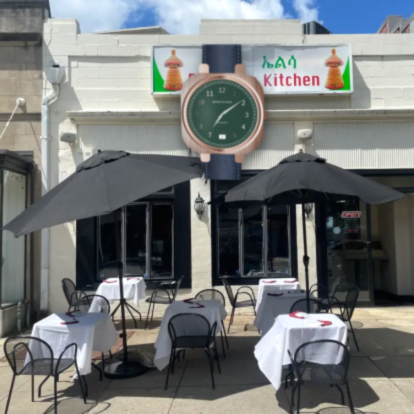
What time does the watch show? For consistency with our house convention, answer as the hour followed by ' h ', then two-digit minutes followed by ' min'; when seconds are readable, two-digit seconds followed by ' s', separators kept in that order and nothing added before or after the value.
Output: 7 h 09 min
